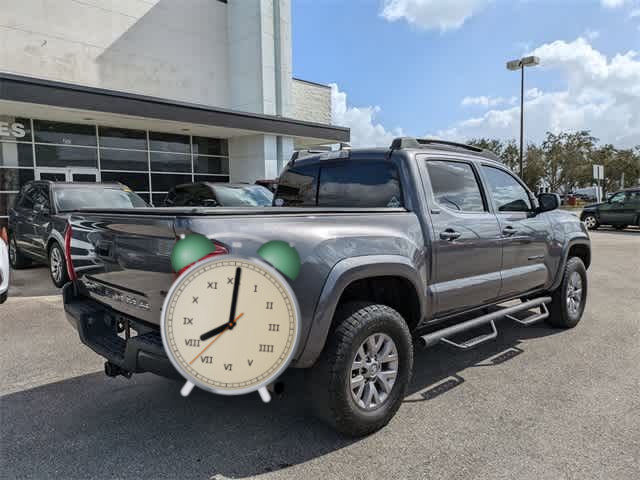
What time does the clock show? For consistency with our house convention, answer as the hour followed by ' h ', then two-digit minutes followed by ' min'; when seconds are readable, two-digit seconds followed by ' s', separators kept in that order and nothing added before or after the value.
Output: 8 h 00 min 37 s
